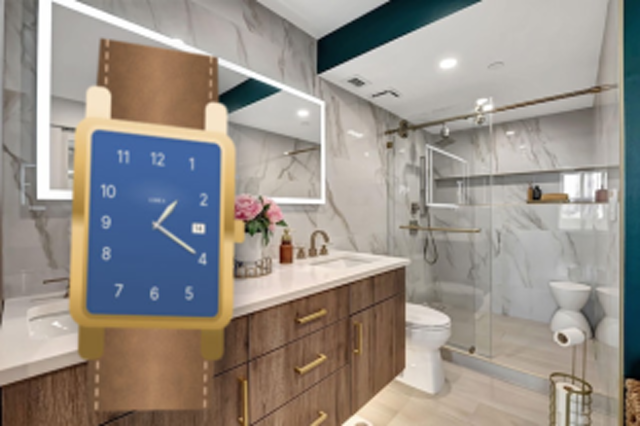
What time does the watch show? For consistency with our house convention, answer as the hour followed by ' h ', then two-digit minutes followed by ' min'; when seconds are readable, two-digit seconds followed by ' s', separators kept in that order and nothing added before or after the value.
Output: 1 h 20 min
